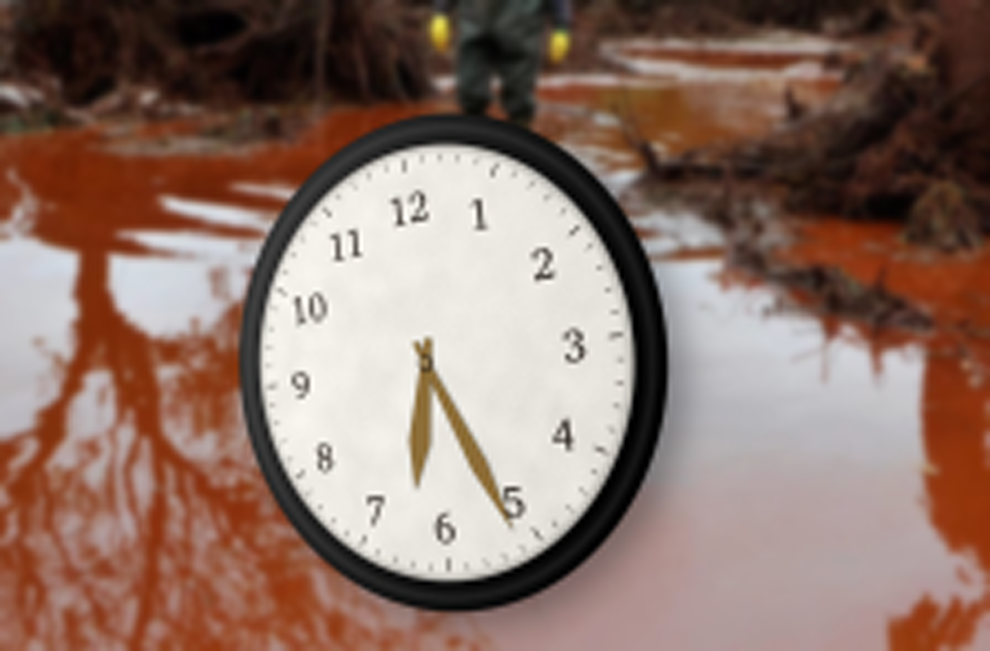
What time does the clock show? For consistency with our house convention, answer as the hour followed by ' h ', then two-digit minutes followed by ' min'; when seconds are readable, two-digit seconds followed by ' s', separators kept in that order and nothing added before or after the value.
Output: 6 h 26 min
